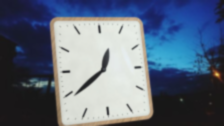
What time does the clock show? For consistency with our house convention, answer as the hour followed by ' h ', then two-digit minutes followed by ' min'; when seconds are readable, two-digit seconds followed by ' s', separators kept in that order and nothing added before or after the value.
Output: 12 h 39 min
